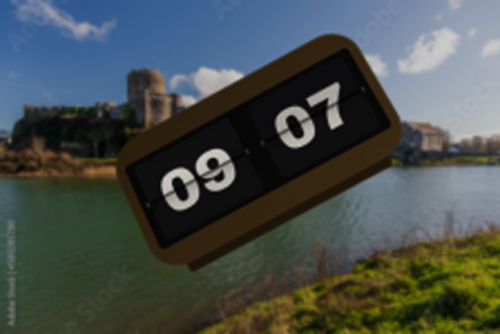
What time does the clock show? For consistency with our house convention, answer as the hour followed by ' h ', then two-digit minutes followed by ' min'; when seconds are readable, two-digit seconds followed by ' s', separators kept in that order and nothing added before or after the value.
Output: 9 h 07 min
